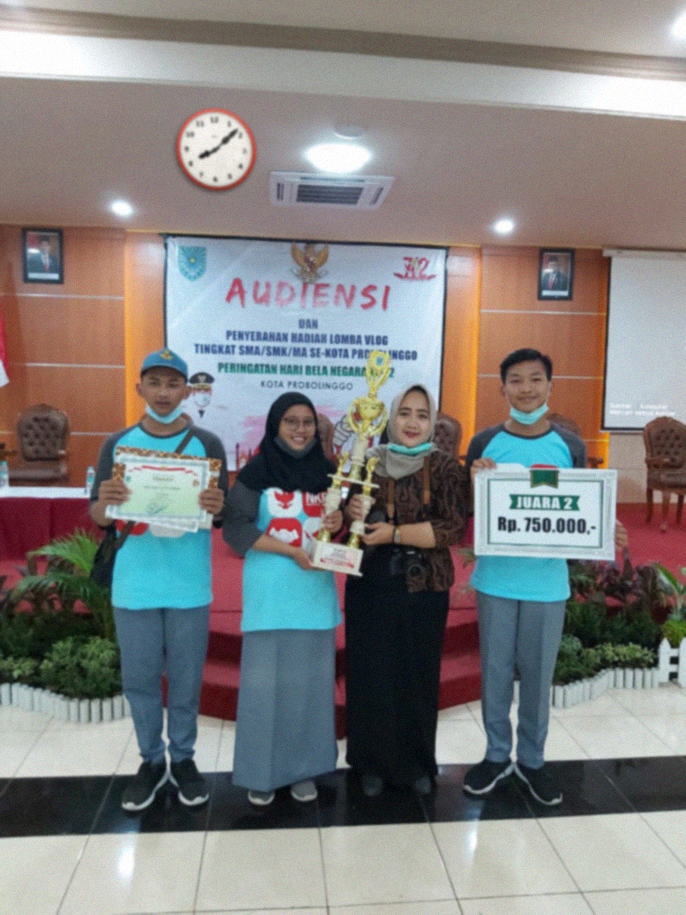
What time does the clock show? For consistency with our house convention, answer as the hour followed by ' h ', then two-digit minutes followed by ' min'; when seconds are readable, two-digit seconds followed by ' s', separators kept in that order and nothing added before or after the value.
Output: 8 h 08 min
